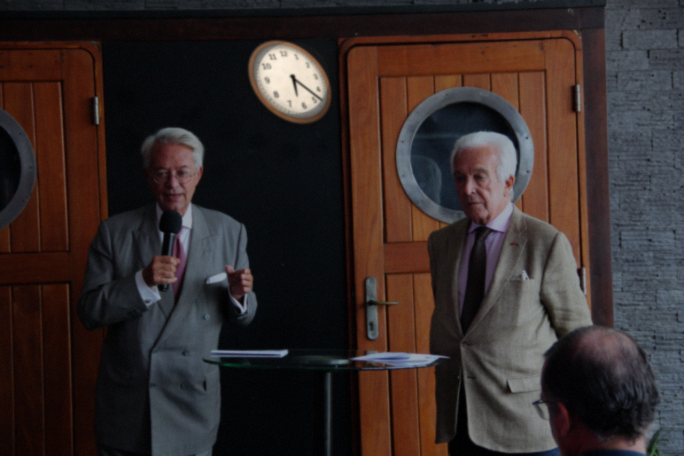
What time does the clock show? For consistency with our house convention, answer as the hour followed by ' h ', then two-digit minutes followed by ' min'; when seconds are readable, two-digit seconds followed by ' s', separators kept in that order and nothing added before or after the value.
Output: 6 h 23 min
